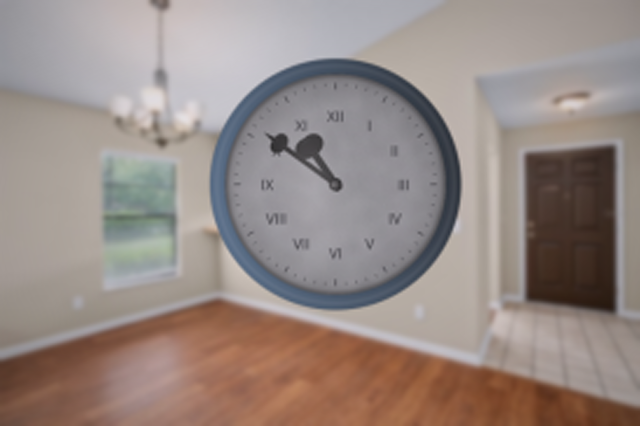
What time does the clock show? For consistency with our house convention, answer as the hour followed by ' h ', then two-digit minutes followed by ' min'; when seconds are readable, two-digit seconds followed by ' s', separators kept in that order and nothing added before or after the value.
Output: 10 h 51 min
